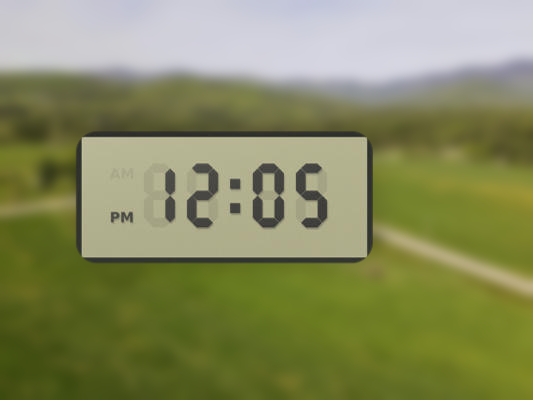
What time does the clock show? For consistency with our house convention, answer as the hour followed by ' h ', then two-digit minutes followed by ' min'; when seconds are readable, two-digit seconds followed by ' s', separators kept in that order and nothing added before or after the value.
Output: 12 h 05 min
